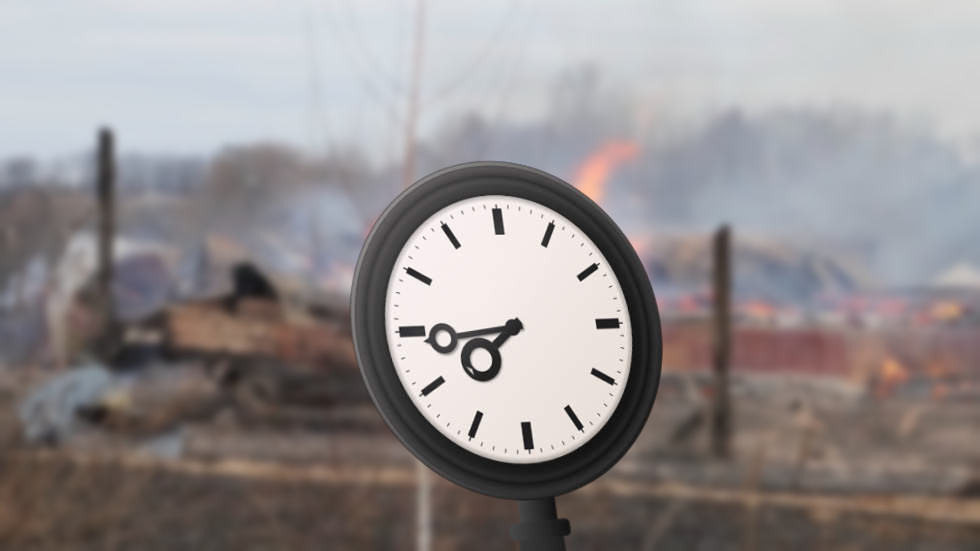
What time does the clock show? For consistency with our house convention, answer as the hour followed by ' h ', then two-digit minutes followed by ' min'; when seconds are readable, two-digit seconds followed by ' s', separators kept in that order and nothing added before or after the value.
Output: 7 h 44 min
